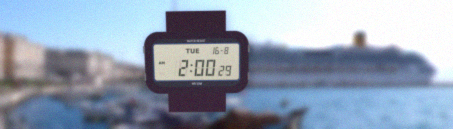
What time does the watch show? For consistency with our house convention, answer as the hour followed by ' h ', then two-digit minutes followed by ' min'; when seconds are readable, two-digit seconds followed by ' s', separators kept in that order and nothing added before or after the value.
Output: 2 h 00 min 29 s
